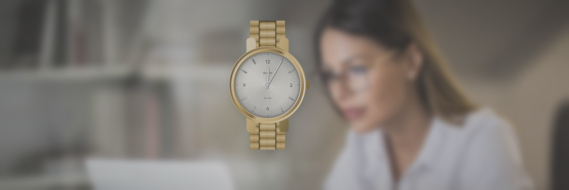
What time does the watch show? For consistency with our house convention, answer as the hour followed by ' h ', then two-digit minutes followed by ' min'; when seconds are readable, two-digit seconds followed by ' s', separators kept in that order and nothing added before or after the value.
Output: 12 h 05 min
